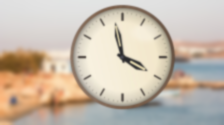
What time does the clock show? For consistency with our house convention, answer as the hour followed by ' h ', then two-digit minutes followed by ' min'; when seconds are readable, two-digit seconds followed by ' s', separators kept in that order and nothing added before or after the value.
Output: 3 h 58 min
